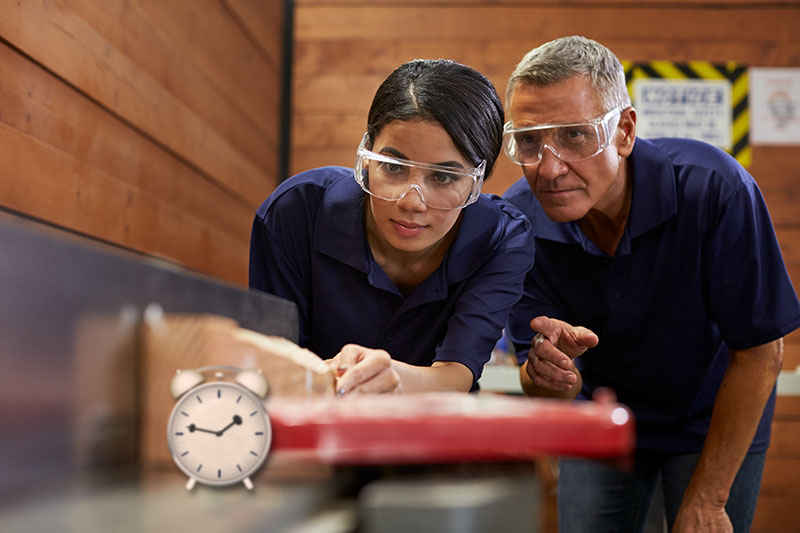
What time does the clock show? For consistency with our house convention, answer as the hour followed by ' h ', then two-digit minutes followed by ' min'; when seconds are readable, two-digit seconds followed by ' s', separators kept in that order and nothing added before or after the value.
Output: 1 h 47 min
